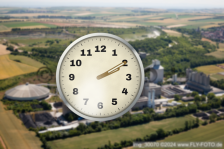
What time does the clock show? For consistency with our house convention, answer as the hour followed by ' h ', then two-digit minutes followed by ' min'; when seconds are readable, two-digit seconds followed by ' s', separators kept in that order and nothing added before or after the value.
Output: 2 h 10 min
